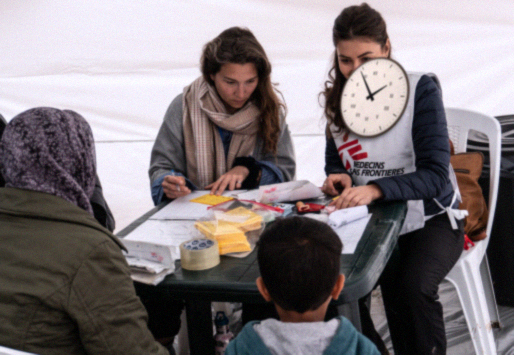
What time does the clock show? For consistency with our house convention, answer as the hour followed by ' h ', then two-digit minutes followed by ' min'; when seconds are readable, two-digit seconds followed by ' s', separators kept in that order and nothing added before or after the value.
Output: 1 h 54 min
